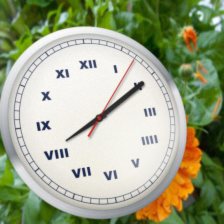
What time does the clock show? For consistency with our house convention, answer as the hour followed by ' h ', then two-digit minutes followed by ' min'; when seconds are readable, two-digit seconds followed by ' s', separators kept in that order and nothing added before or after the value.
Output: 8 h 10 min 07 s
